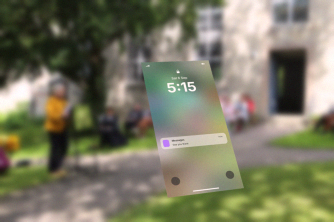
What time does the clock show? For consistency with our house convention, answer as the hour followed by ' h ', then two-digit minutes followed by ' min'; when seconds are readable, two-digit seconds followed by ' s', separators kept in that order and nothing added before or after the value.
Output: 5 h 15 min
